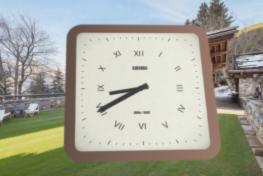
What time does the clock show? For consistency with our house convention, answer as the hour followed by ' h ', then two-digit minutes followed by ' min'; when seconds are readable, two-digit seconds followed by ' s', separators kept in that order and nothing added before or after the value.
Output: 8 h 40 min
